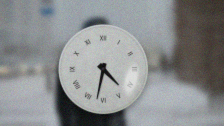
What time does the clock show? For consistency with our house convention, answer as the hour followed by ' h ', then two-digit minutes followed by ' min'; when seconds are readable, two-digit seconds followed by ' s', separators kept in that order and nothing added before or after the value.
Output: 4 h 32 min
